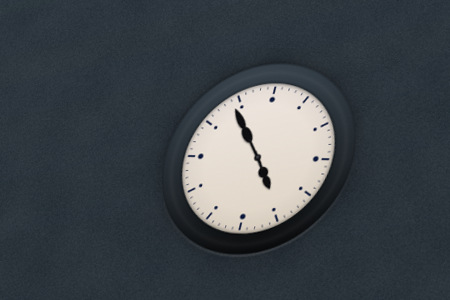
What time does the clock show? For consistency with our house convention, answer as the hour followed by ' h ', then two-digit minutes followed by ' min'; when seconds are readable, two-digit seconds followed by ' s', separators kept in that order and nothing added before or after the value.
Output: 4 h 54 min
